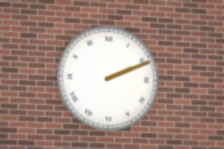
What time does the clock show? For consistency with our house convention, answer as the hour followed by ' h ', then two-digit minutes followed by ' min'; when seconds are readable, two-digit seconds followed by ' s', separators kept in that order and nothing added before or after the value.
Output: 2 h 11 min
